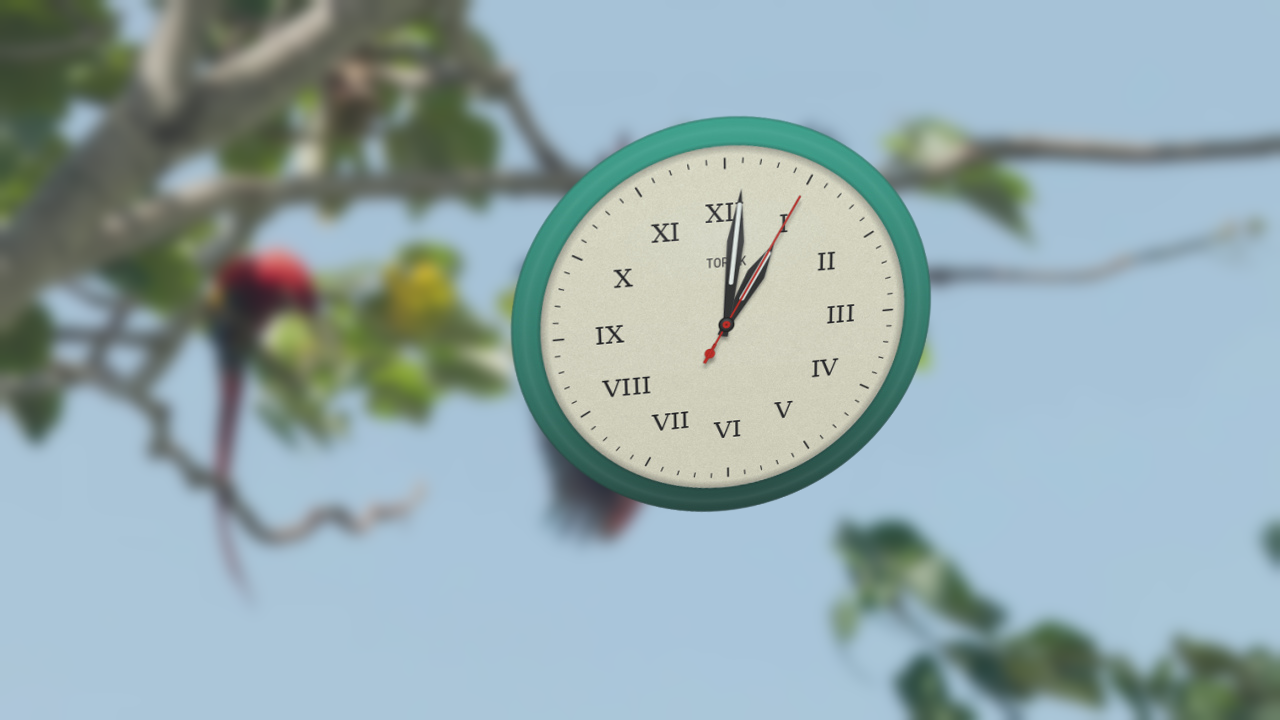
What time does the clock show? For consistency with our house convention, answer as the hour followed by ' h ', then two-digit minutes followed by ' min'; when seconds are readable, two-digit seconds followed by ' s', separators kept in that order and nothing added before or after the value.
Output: 1 h 01 min 05 s
